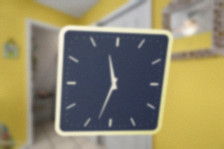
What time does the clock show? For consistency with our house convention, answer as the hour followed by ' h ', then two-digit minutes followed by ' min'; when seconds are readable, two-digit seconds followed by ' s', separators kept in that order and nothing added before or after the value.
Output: 11 h 33 min
